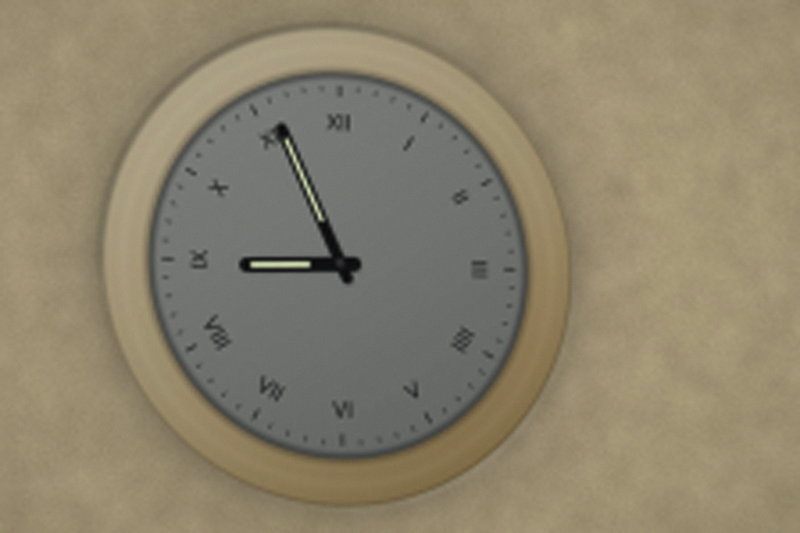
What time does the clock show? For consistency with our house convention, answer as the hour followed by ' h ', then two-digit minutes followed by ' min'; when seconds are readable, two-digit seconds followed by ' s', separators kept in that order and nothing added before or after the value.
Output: 8 h 56 min
